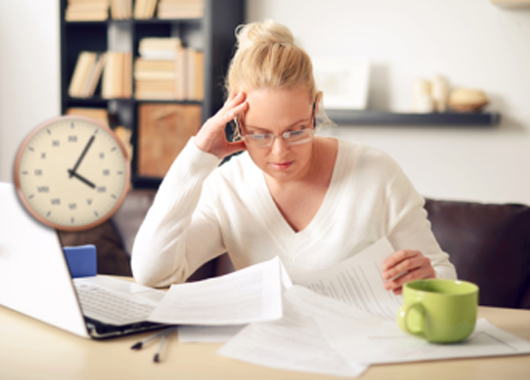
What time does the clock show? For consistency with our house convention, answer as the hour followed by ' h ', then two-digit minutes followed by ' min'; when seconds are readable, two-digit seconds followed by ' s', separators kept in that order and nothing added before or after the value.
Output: 4 h 05 min
